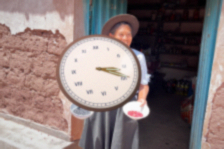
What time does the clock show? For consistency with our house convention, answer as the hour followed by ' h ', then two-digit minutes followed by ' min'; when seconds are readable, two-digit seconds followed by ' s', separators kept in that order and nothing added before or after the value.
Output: 3 h 19 min
